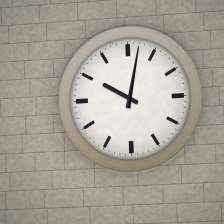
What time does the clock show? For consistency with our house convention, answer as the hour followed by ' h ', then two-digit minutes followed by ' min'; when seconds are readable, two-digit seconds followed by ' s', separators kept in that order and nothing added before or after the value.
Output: 10 h 02 min
